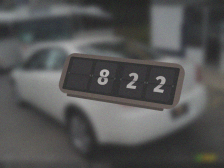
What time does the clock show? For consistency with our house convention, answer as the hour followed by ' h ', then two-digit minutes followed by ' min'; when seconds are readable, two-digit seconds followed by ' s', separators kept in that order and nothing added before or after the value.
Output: 8 h 22 min
